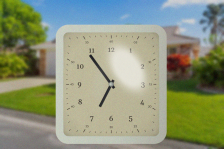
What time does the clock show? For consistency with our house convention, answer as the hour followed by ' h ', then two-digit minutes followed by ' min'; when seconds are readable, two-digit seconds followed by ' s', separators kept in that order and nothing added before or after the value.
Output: 6 h 54 min
